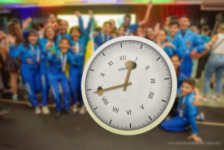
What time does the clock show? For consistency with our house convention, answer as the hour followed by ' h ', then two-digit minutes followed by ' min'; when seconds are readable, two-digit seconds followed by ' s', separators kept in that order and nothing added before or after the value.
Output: 12 h 44 min
